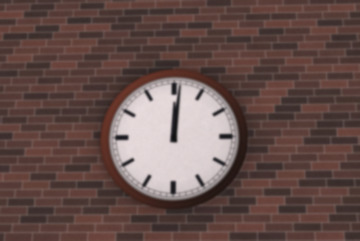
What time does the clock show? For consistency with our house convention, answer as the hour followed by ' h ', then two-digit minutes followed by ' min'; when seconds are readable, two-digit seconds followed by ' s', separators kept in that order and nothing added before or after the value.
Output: 12 h 01 min
